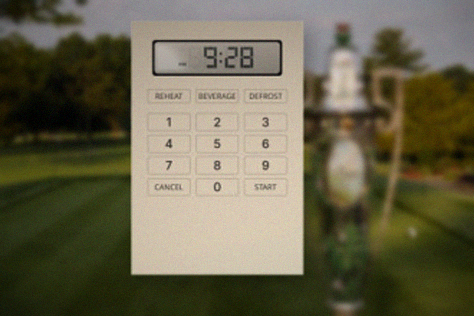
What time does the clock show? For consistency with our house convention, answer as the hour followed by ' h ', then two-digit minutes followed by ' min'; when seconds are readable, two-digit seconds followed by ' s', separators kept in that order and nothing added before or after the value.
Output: 9 h 28 min
